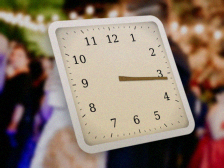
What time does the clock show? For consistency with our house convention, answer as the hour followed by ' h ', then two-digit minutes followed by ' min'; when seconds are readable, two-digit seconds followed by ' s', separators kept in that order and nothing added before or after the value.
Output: 3 h 16 min
